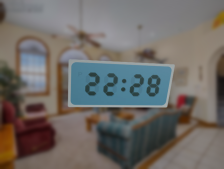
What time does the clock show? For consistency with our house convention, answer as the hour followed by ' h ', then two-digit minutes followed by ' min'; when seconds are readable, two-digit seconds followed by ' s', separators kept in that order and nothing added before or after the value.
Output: 22 h 28 min
